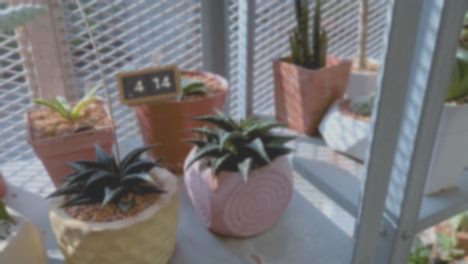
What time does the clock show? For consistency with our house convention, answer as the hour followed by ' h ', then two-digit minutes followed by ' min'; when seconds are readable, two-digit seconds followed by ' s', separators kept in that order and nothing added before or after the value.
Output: 4 h 14 min
